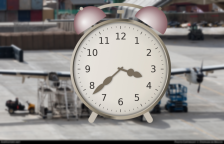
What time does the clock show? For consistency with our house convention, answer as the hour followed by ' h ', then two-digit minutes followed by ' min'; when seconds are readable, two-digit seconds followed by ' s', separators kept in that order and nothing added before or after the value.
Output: 3 h 38 min
